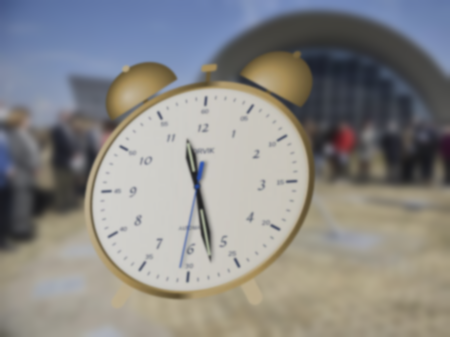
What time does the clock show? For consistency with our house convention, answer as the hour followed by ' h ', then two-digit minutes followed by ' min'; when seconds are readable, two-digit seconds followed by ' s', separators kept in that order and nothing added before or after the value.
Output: 11 h 27 min 31 s
